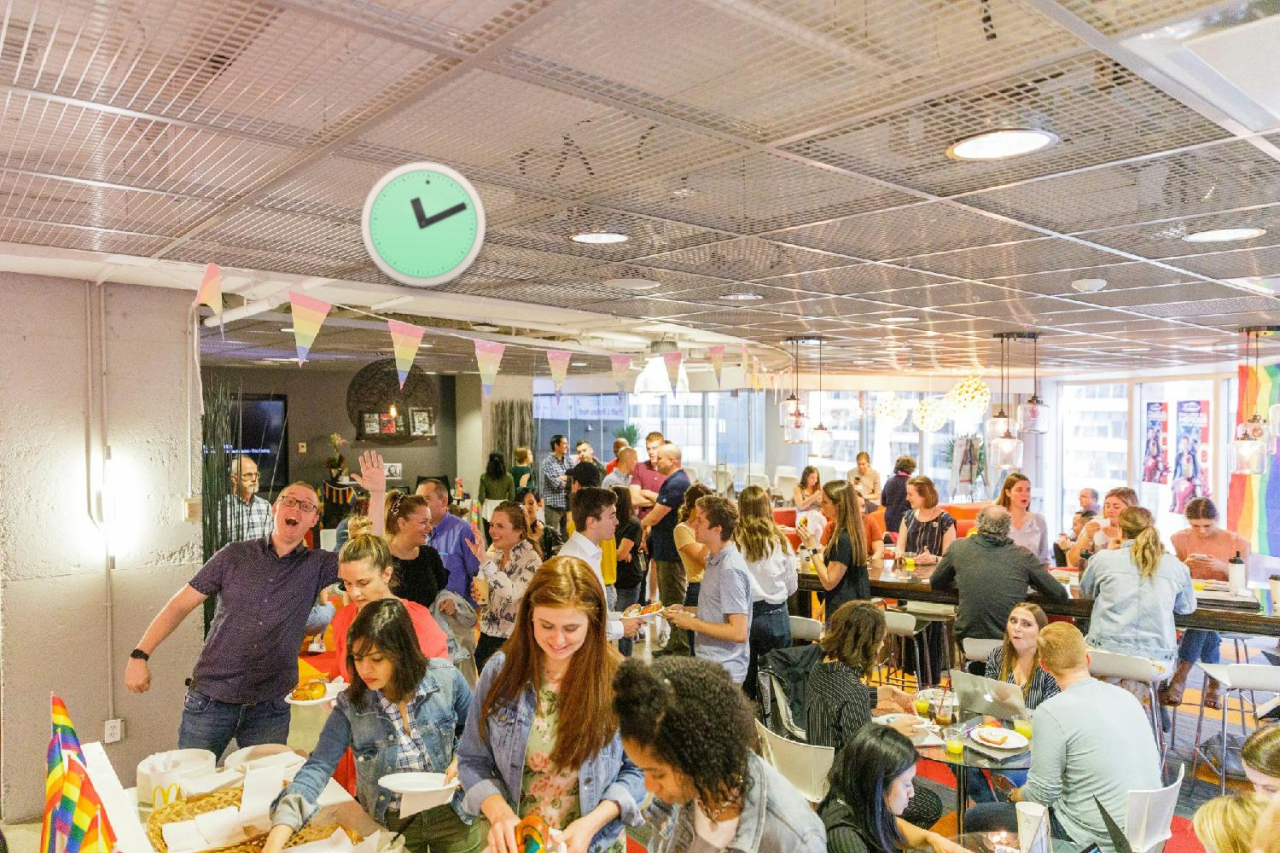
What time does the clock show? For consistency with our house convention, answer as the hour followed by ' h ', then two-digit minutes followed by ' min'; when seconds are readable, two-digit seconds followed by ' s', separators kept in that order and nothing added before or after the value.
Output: 11 h 10 min
